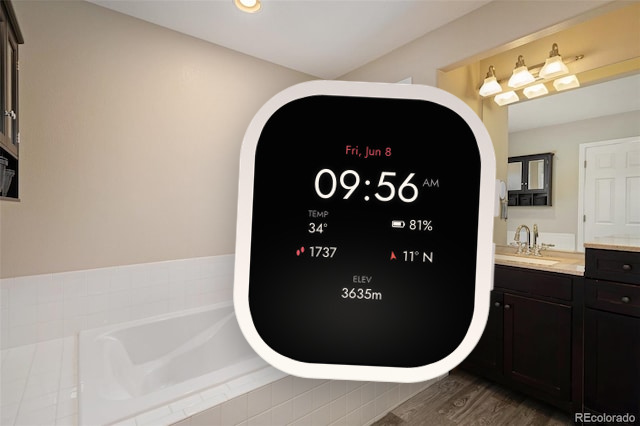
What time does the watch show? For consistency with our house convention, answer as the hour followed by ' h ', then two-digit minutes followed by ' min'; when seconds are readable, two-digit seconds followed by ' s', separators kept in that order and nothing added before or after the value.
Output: 9 h 56 min
